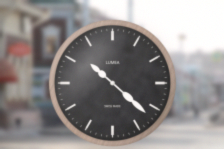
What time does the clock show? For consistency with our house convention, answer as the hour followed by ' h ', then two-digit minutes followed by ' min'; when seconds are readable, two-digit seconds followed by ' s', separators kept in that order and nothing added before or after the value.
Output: 10 h 22 min
